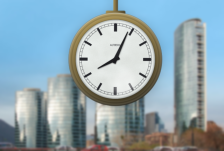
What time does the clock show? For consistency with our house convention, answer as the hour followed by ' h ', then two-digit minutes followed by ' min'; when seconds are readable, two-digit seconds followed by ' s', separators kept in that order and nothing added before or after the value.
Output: 8 h 04 min
